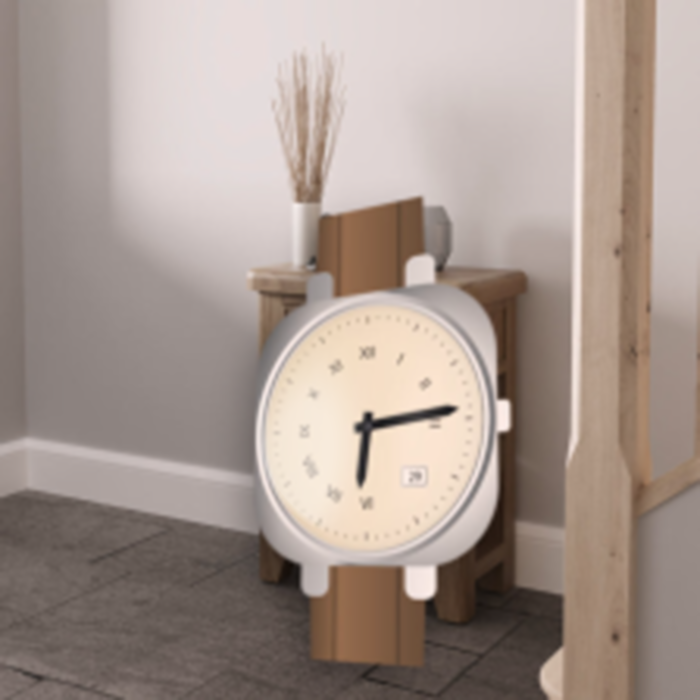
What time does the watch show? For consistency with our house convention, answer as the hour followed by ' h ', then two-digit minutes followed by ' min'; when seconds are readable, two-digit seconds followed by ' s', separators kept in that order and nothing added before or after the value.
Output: 6 h 14 min
